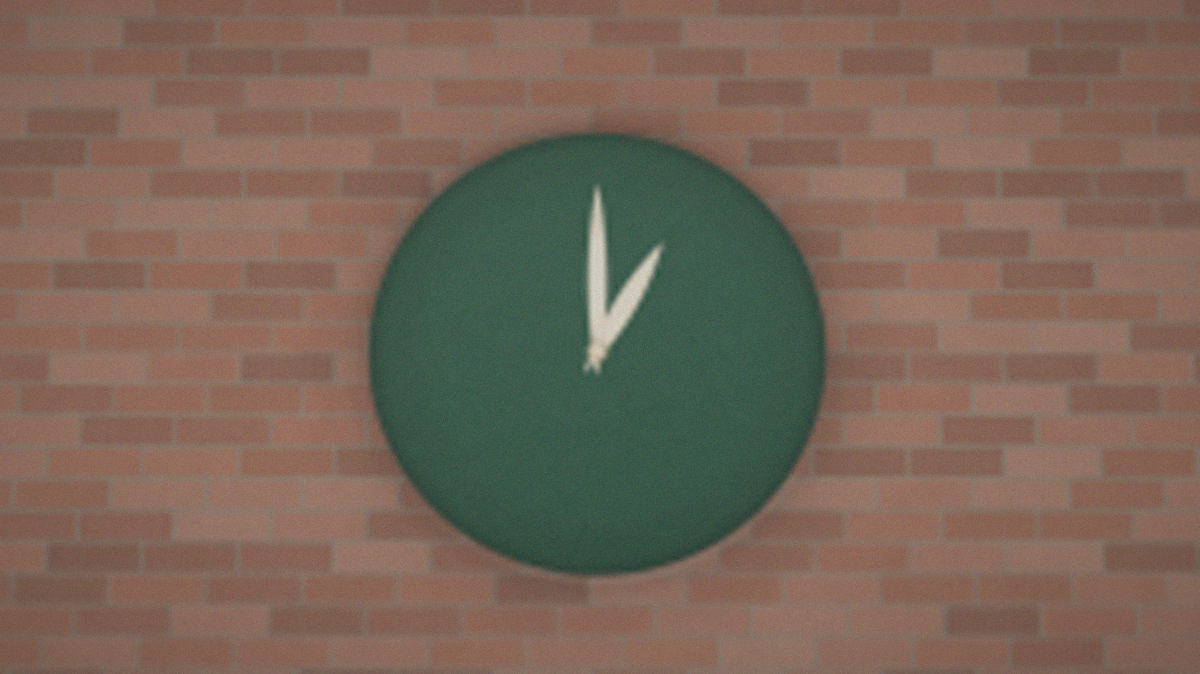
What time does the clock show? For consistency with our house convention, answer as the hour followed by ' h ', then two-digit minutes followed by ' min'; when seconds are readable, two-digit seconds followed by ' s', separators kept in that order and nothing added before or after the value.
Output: 1 h 00 min
